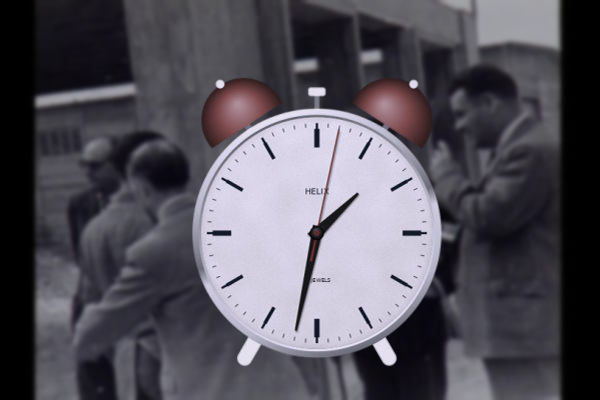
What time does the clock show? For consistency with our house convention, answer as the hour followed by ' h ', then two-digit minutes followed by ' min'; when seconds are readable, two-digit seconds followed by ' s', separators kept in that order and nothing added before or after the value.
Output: 1 h 32 min 02 s
